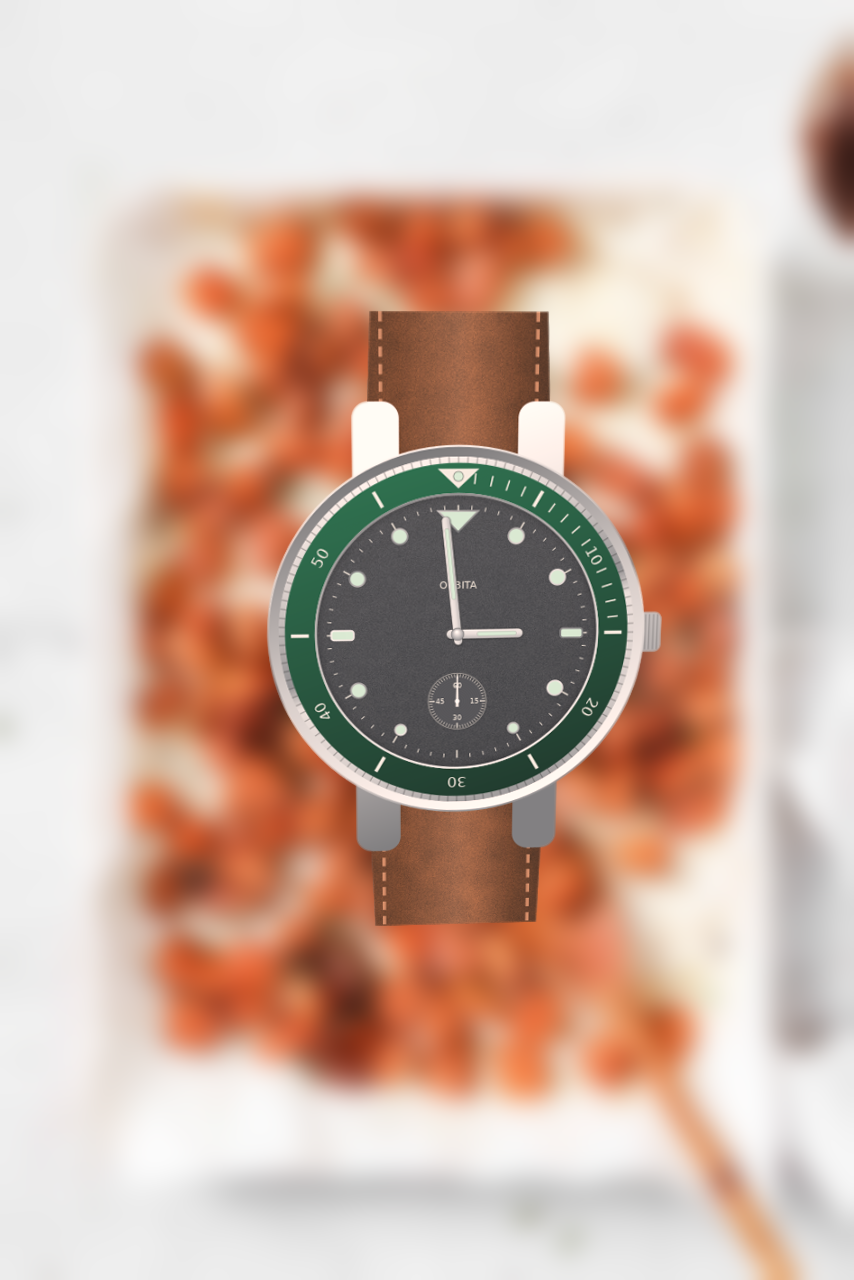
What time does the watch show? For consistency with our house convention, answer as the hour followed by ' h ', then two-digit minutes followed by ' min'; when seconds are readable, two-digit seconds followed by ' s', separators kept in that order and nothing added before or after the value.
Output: 2 h 59 min
